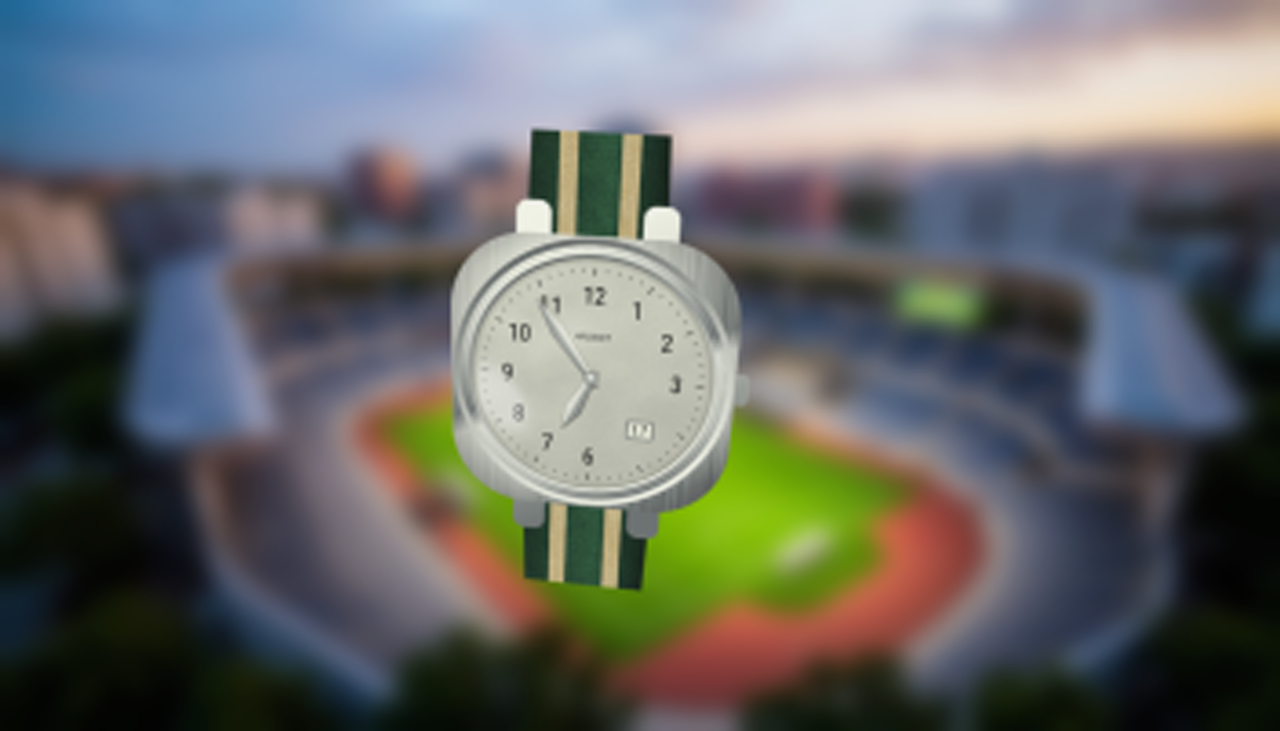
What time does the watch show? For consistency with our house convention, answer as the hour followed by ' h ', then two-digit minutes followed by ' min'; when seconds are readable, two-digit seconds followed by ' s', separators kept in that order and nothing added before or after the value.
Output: 6 h 54 min
